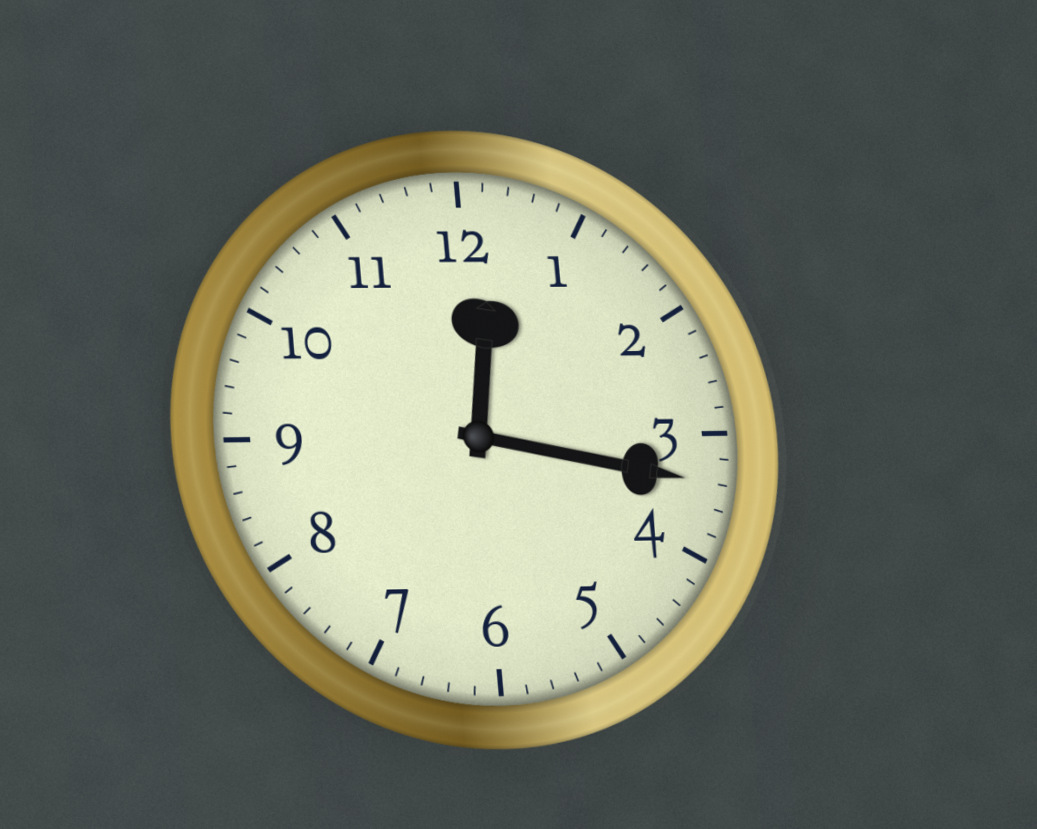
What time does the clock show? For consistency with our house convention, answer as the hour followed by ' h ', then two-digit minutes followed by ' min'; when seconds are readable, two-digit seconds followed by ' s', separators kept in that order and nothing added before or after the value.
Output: 12 h 17 min
